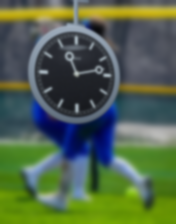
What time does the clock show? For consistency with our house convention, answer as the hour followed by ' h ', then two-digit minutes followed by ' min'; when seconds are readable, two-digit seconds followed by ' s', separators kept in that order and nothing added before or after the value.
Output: 11 h 13 min
